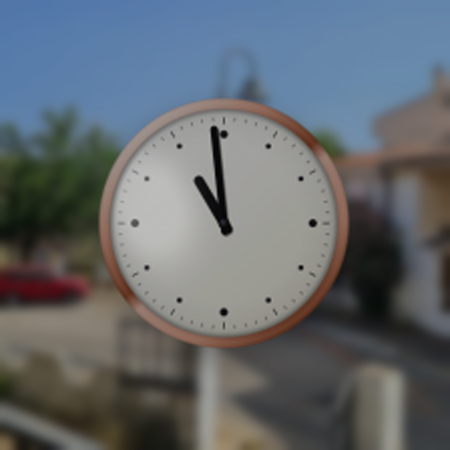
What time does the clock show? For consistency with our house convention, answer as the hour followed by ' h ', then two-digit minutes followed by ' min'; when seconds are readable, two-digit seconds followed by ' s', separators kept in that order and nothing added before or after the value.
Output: 10 h 59 min
